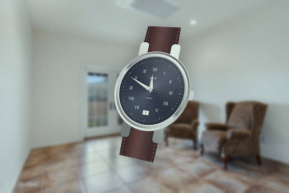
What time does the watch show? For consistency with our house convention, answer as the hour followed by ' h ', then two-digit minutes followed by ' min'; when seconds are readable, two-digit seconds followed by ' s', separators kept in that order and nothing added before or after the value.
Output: 11 h 49 min
